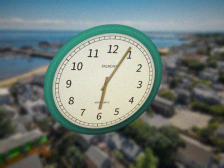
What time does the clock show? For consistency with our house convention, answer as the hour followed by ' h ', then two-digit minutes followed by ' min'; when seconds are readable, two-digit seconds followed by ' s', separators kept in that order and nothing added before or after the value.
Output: 6 h 04 min
